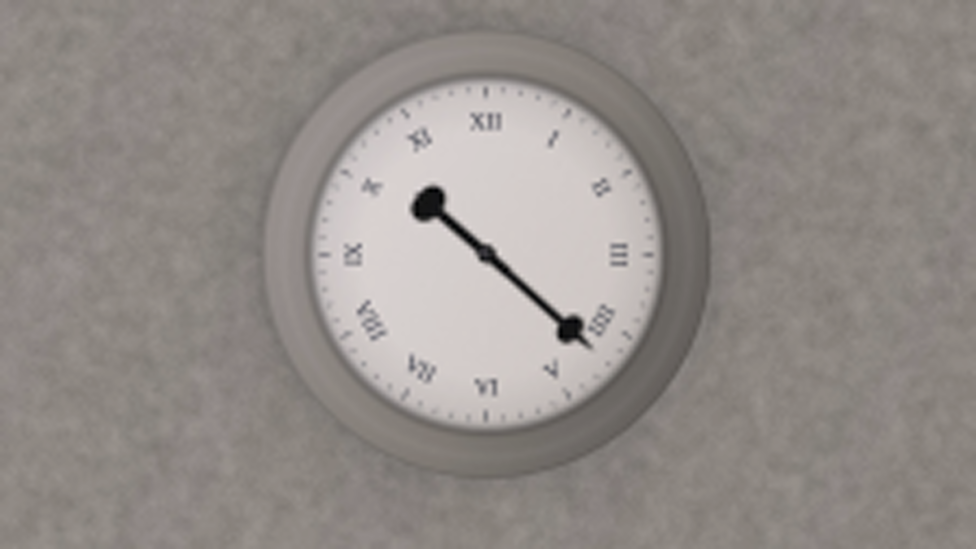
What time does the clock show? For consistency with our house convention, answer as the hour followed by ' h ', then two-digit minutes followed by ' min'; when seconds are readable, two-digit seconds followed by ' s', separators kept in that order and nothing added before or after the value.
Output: 10 h 22 min
